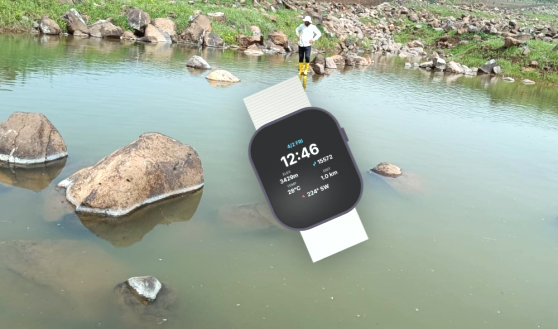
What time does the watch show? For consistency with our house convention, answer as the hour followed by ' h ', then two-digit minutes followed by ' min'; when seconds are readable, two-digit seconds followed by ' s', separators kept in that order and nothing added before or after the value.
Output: 12 h 46 min
